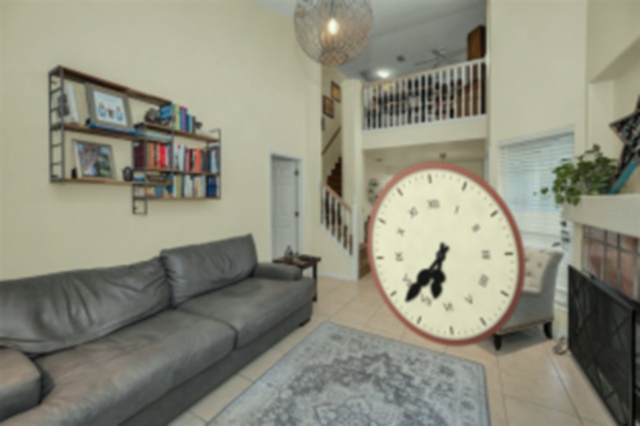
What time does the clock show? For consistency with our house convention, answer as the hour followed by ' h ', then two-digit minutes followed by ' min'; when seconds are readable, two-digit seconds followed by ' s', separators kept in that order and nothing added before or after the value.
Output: 6 h 38 min
